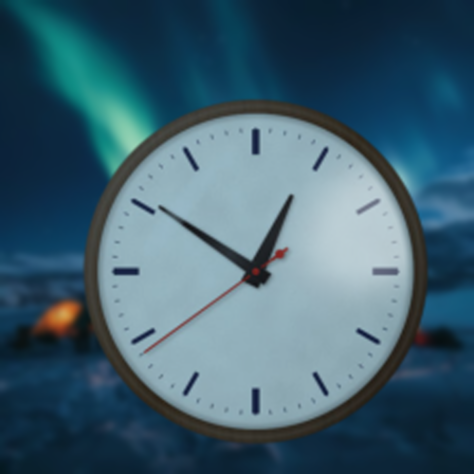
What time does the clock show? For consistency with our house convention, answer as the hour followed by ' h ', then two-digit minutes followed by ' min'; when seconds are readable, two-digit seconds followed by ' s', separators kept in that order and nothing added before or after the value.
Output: 12 h 50 min 39 s
